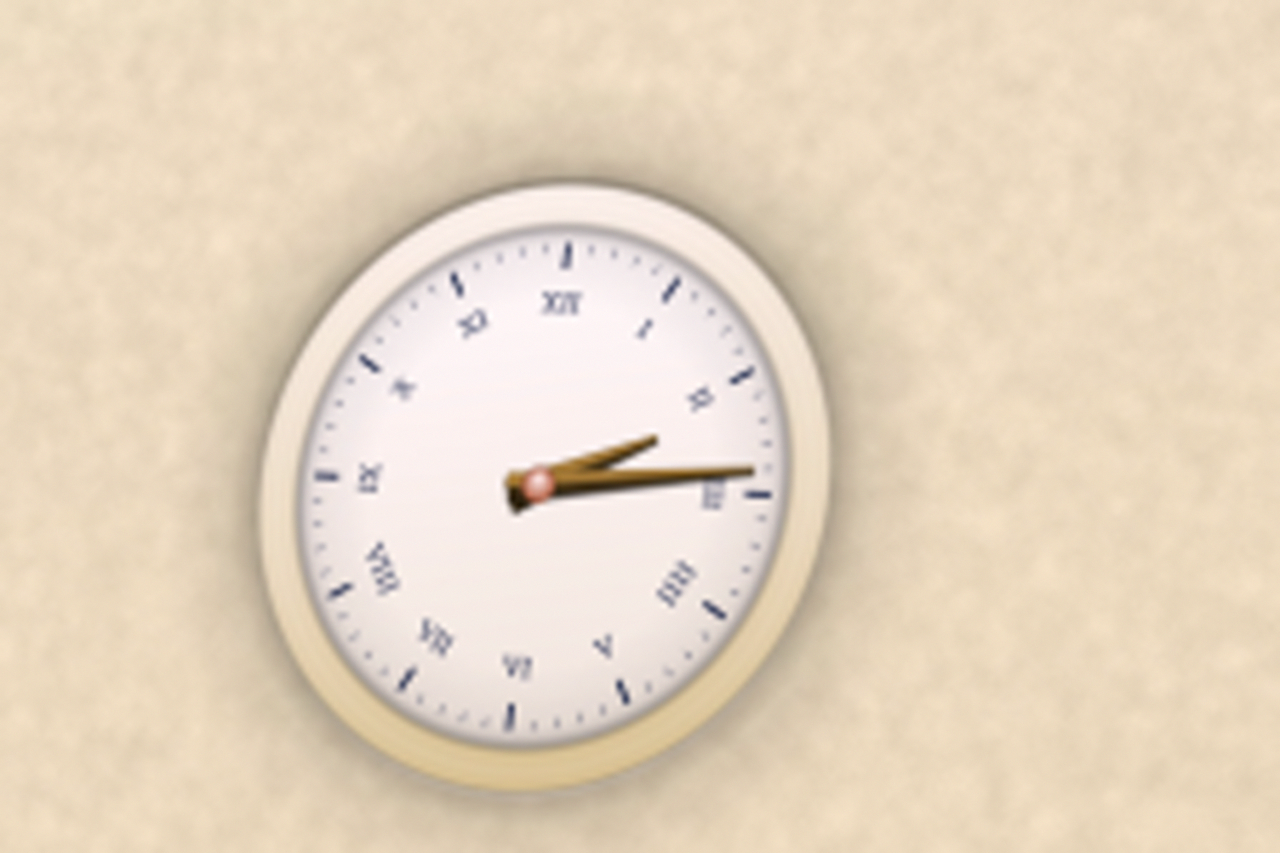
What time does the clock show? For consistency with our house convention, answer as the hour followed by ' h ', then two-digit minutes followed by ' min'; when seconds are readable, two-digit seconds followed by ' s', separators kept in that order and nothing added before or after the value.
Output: 2 h 14 min
